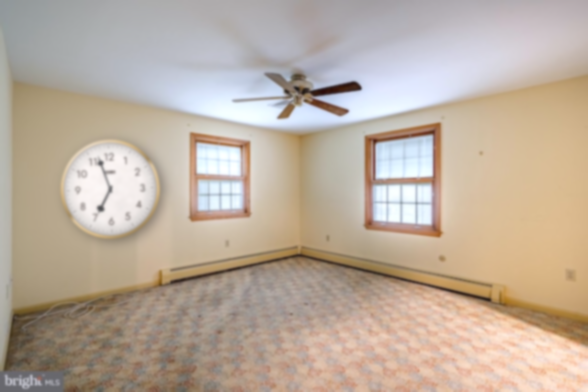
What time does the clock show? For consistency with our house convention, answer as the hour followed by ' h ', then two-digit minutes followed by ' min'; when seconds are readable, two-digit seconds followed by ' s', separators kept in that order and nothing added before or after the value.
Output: 6 h 57 min
